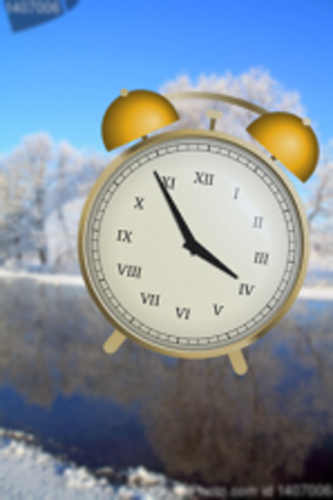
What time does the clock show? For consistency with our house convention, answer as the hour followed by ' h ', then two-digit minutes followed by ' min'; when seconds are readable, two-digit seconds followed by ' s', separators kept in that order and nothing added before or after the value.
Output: 3 h 54 min
